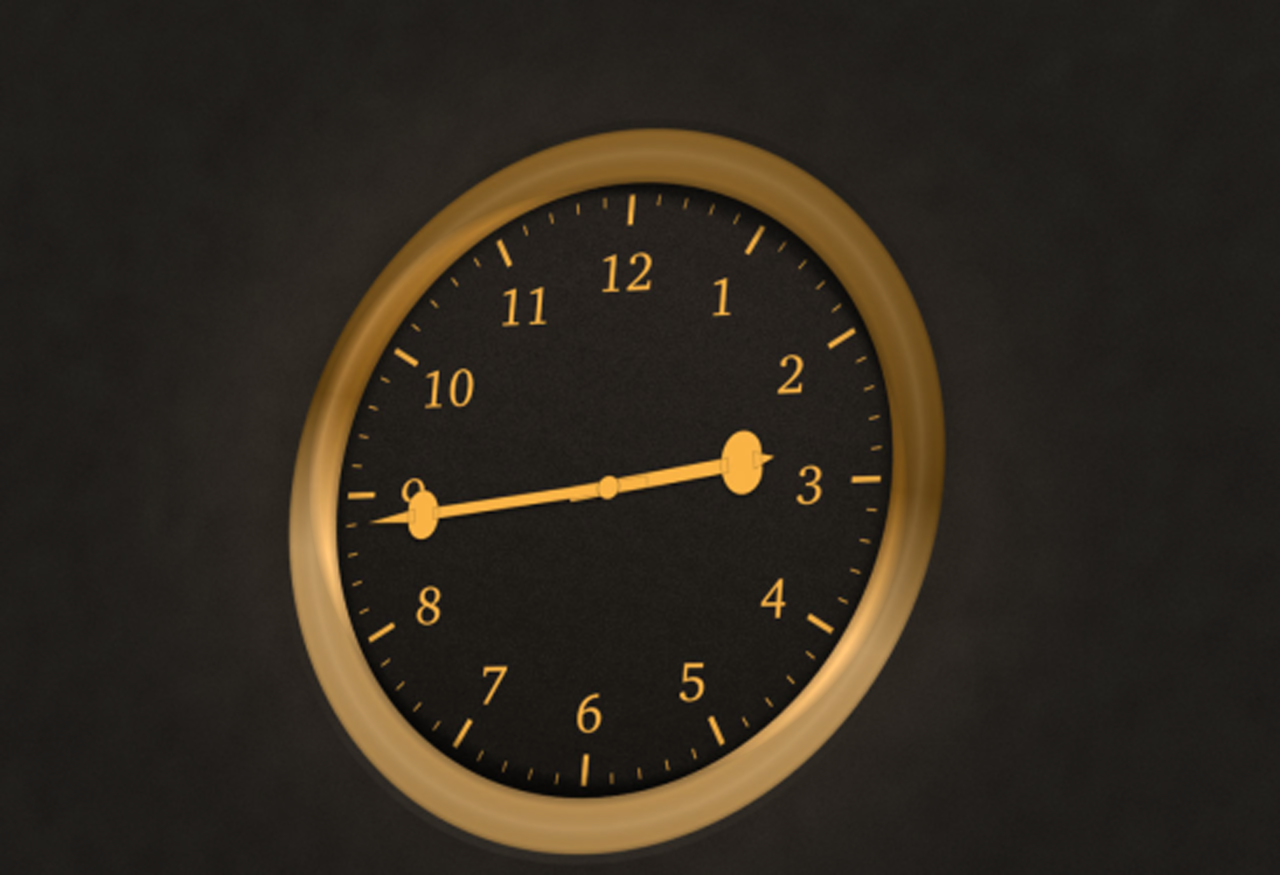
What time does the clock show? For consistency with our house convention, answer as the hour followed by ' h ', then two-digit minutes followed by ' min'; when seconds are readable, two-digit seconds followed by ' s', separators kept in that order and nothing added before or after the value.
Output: 2 h 44 min
